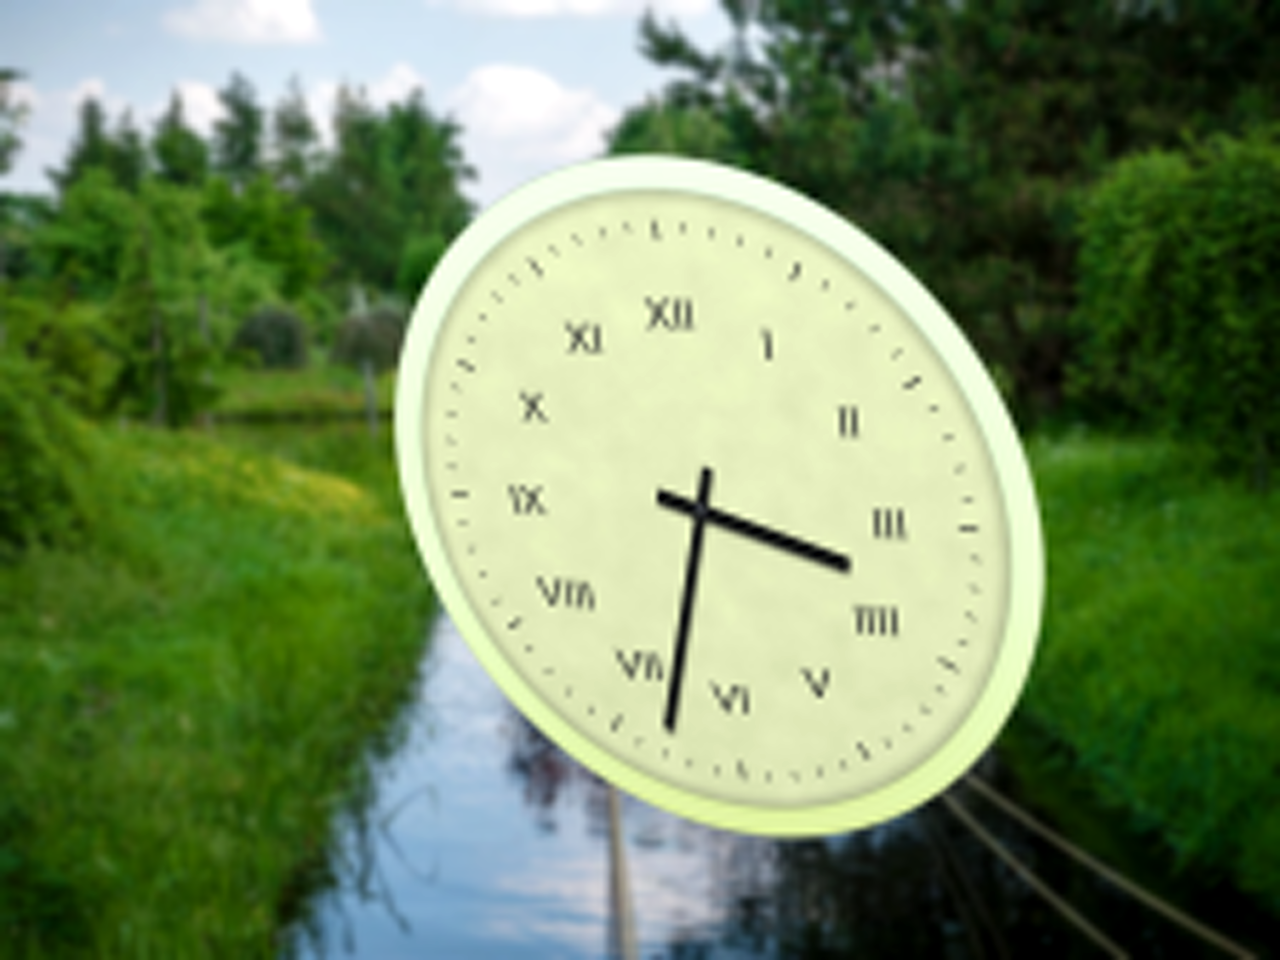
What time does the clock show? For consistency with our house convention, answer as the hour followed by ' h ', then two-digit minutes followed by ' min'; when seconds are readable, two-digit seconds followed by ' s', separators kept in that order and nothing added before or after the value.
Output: 3 h 33 min
